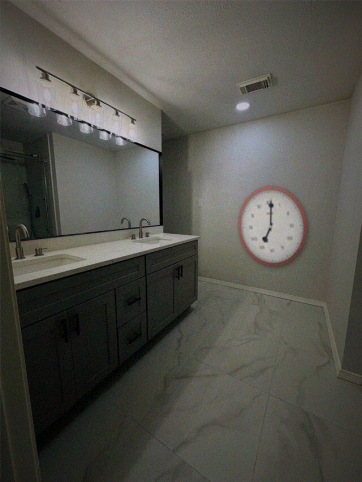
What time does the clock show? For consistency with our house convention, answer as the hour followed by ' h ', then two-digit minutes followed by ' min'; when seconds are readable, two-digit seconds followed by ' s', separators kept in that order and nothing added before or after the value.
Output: 7 h 01 min
